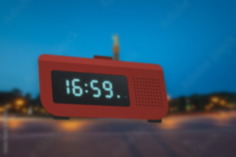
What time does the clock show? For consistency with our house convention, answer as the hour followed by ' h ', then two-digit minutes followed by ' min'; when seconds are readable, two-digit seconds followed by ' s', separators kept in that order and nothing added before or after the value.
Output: 16 h 59 min
